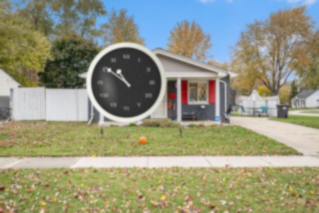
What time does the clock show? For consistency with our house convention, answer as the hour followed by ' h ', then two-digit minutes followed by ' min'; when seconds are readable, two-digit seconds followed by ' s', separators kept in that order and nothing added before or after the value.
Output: 10 h 51 min
